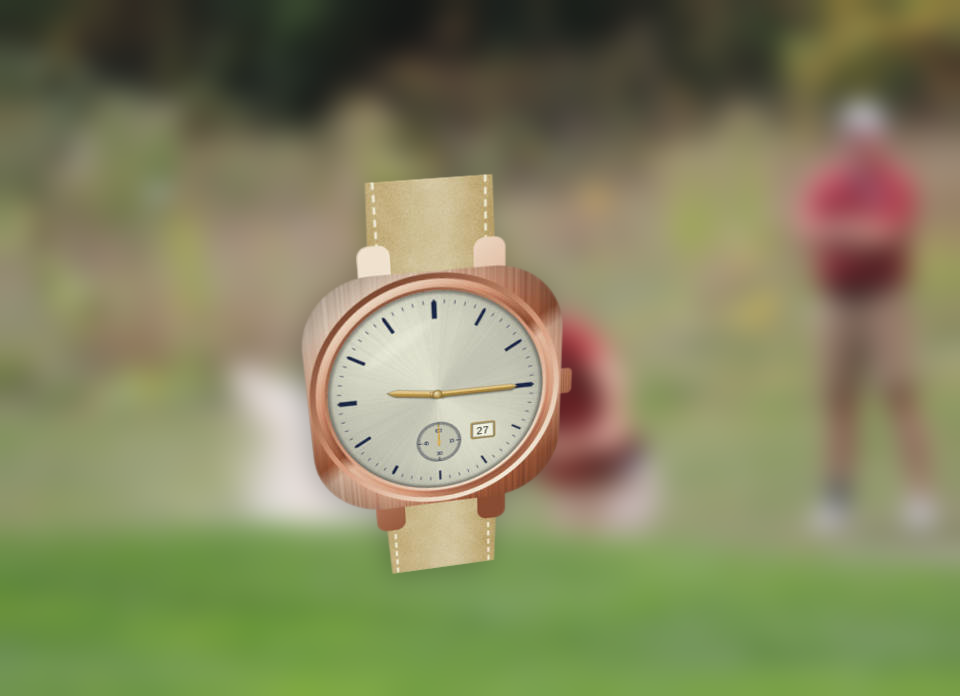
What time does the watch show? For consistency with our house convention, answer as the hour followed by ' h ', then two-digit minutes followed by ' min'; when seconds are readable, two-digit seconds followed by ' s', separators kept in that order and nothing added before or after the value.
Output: 9 h 15 min
